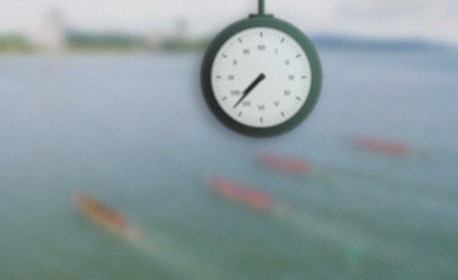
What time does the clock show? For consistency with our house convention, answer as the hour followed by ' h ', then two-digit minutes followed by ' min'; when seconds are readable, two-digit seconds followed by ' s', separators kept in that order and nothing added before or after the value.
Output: 7 h 37 min
